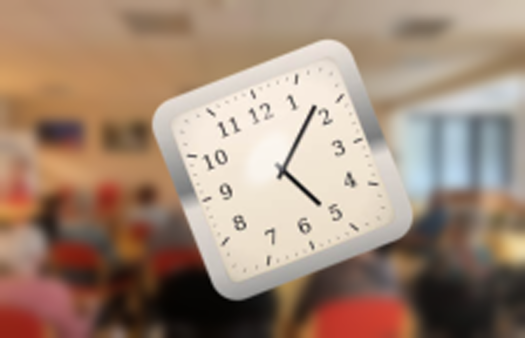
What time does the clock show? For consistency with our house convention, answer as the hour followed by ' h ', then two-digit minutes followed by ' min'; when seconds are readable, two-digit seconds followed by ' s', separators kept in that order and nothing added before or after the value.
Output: 5 h 08 min
